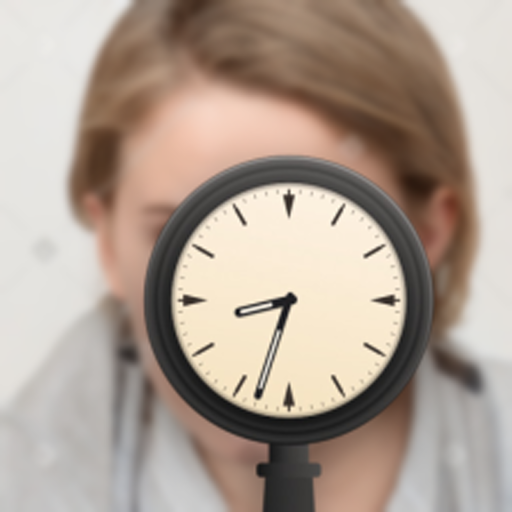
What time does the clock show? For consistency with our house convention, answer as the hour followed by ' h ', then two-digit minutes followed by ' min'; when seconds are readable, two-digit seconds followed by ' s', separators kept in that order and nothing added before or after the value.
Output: 8 h 33 min
